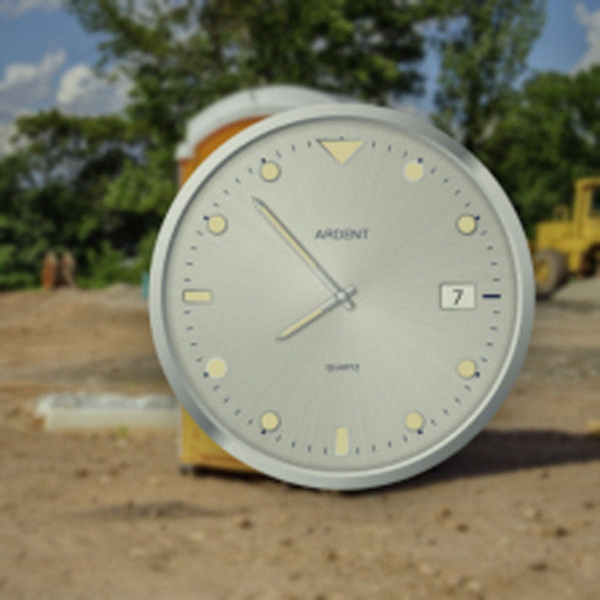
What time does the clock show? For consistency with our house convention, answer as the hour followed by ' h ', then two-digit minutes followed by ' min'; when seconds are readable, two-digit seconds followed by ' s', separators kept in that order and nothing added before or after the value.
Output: 7 h 53 min
